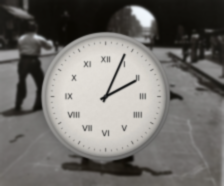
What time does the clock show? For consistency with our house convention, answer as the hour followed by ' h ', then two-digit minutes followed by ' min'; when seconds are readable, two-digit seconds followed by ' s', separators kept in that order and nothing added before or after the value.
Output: 2 h 04 min
